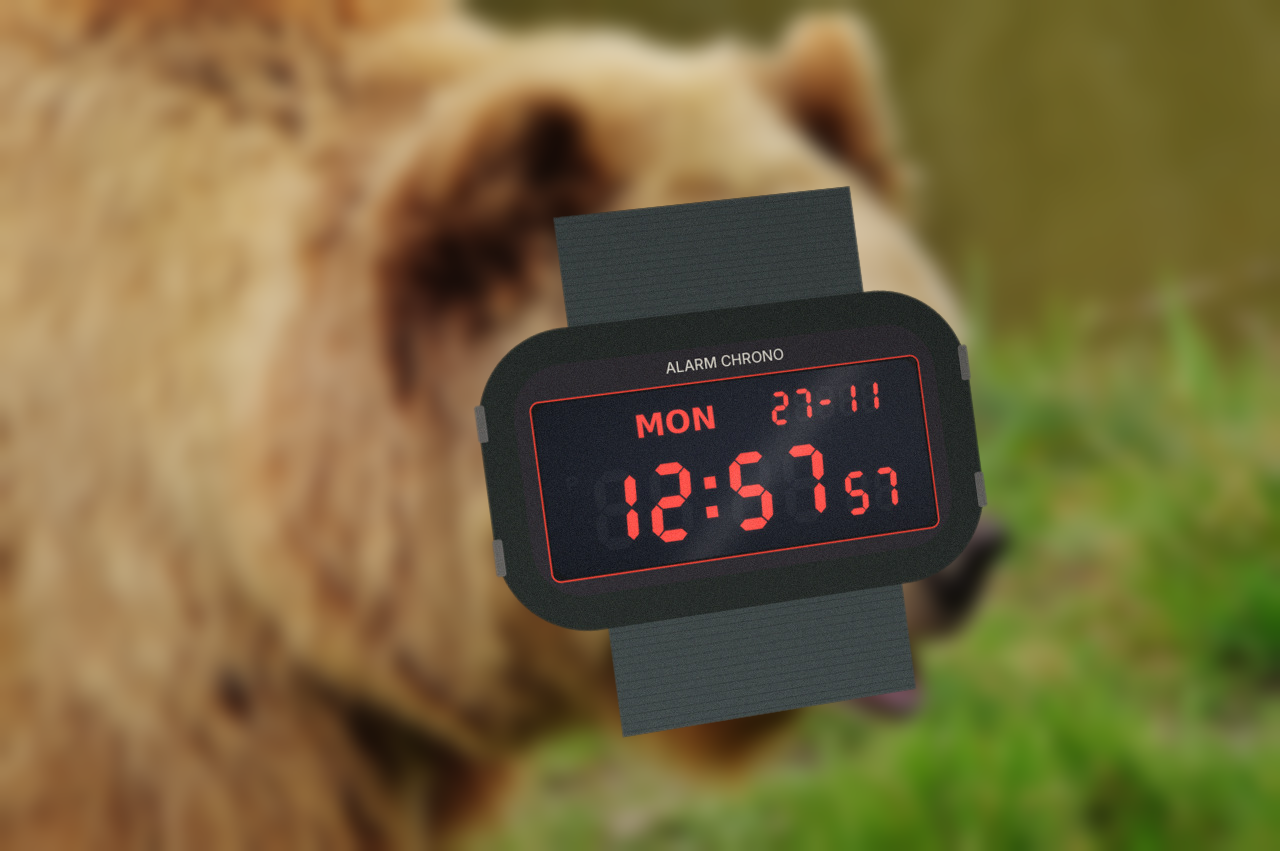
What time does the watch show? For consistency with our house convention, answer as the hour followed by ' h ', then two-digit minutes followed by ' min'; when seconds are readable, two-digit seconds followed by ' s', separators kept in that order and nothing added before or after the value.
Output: 12 h 57 min 57 s
